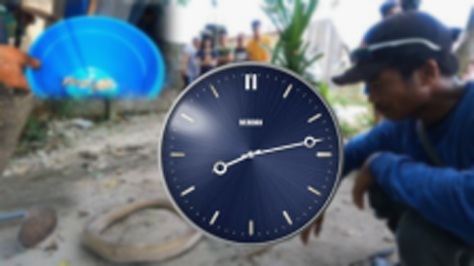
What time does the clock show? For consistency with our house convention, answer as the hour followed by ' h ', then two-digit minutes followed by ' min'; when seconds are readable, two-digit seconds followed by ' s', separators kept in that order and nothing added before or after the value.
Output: 8 h 13 min
